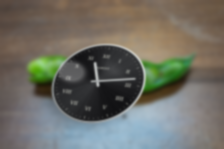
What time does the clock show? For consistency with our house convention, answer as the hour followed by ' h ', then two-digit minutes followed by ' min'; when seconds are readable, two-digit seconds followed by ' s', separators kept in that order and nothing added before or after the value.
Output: 11 h 13 min
